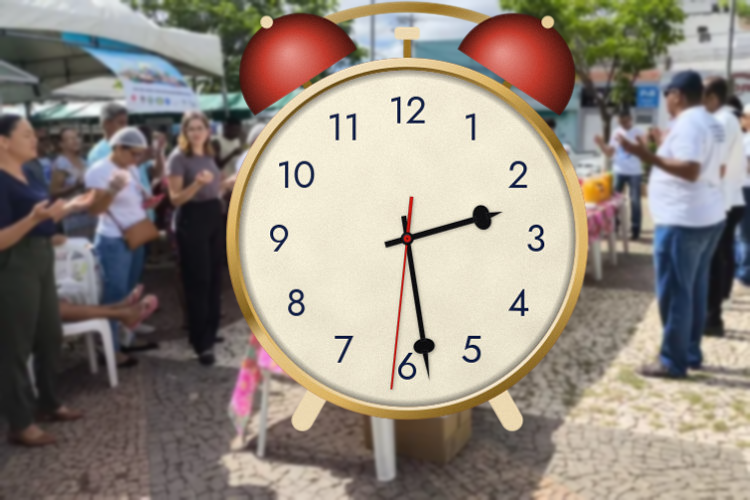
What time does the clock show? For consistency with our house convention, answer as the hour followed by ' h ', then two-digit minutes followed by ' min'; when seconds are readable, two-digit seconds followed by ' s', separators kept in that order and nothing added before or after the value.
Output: 2 h 28 min 31 s
